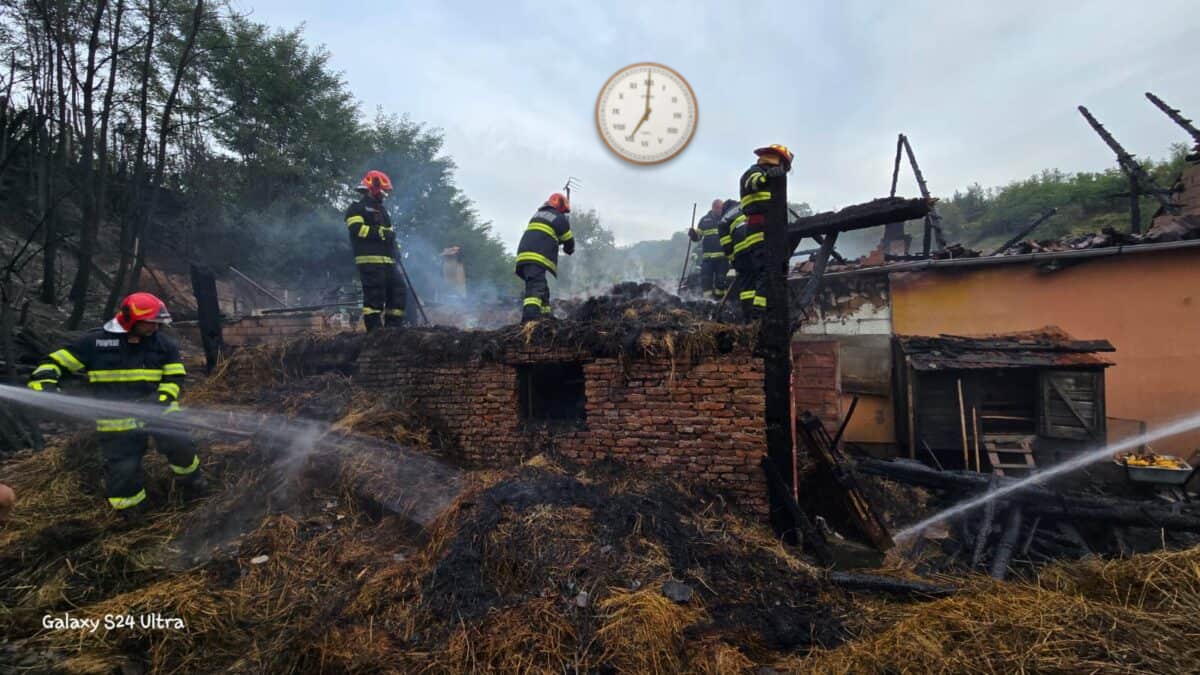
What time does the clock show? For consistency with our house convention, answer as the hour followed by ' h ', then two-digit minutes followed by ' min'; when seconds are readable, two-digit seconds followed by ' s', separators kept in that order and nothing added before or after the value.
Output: 7 h 00 min
